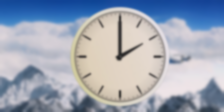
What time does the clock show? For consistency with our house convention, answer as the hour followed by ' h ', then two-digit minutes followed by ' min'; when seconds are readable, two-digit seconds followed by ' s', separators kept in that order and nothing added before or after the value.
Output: 2 h 00 min
